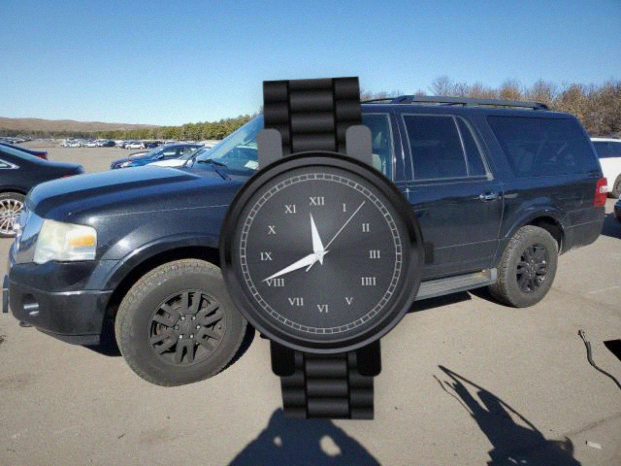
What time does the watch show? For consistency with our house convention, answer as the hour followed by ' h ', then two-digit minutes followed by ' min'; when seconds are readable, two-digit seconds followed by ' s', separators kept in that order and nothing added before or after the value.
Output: 11 h 41 min 07 s
